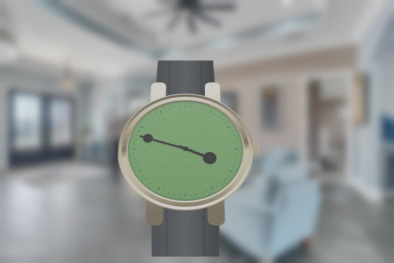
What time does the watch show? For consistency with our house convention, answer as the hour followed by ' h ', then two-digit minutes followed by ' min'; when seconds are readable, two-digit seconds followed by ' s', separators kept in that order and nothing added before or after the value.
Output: 3 h 48 min
